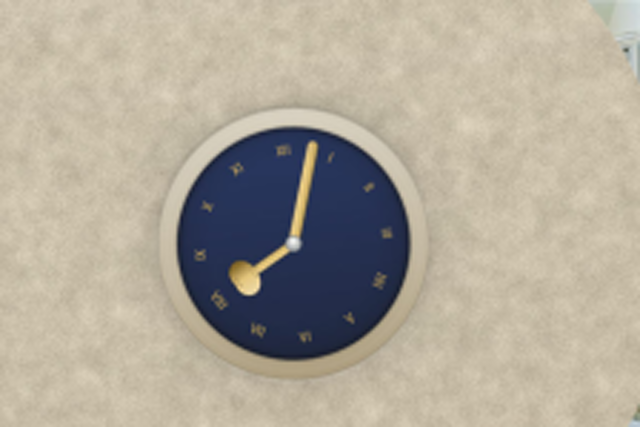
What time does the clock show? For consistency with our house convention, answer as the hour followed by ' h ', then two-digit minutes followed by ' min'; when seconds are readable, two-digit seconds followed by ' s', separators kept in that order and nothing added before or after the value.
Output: 8 h 03 min
